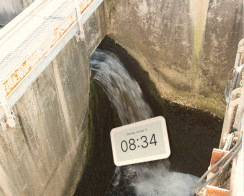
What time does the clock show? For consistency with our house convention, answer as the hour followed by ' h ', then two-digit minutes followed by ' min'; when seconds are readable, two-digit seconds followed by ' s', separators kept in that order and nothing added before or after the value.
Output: 8 h 34 min
